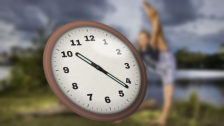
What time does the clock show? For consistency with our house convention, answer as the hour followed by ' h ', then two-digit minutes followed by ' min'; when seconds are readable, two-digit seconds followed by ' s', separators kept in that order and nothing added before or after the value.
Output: 10 h 22 min
